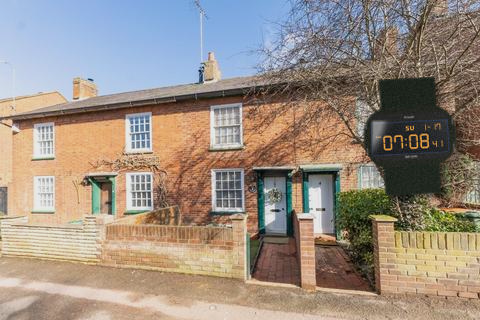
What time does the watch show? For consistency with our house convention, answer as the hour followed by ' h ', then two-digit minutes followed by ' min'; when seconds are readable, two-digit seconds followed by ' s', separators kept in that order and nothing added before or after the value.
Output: 7 h 08 min 41 s
